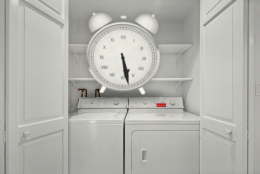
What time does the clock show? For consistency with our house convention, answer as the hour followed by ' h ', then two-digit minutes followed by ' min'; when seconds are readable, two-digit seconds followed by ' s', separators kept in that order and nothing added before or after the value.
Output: 5 h 28 min
